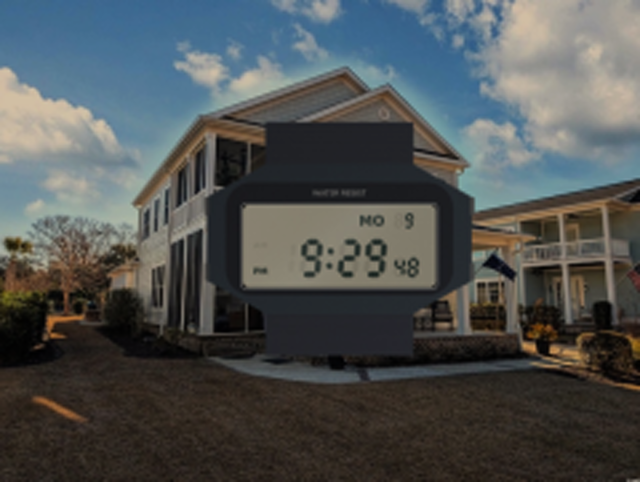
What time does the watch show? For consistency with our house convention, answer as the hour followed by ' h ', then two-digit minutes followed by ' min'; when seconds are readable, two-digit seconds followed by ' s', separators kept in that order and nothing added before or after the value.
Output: 9 h 29 min 48 s
